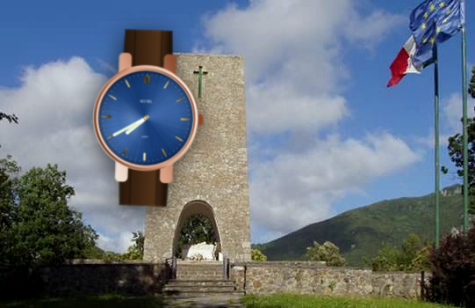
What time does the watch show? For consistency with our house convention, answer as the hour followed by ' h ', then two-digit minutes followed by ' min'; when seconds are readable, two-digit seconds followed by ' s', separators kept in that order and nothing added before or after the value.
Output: 7 h 40 min
